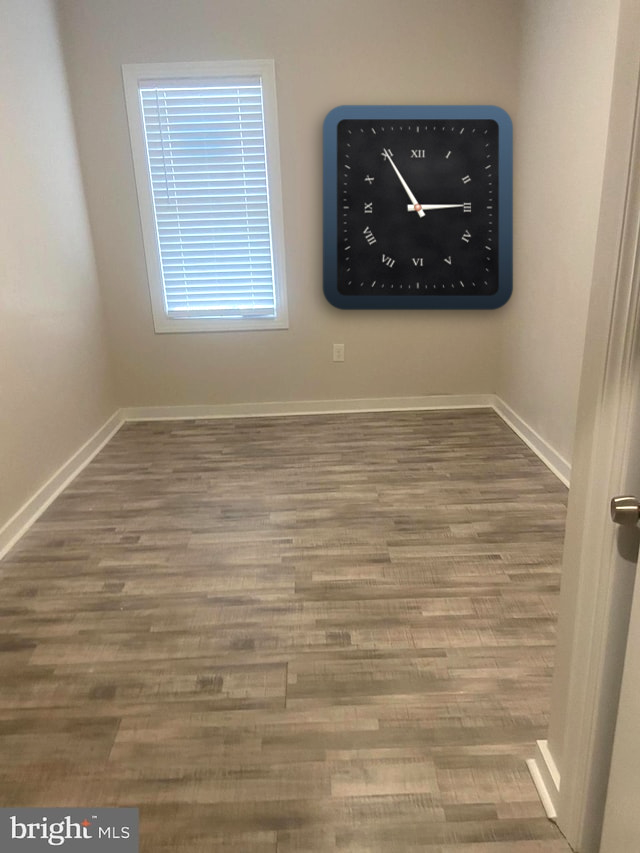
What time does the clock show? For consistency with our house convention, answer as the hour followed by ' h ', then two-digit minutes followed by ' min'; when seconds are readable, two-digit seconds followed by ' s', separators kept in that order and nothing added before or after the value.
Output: 2 h 55 min
